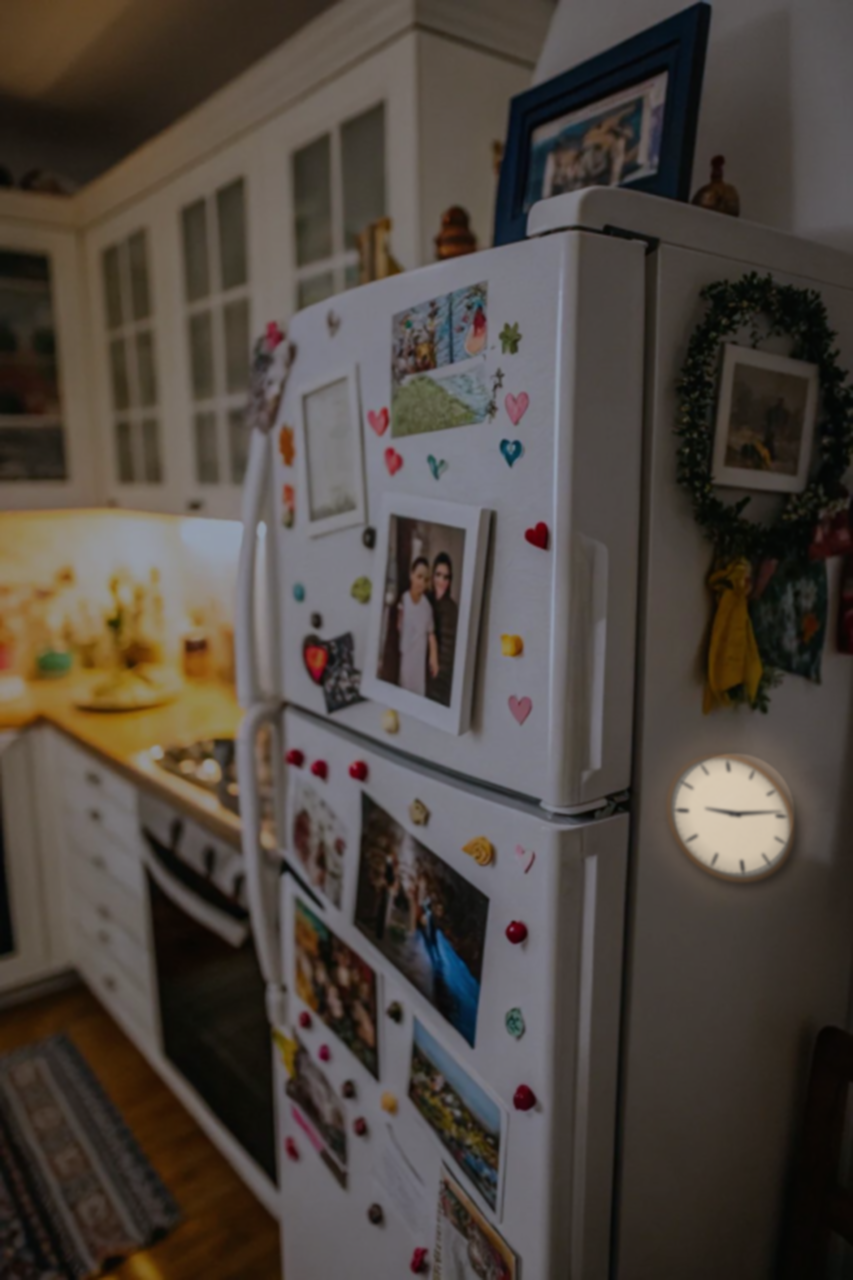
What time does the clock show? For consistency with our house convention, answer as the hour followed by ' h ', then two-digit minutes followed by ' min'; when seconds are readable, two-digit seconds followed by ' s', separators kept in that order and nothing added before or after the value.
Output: 9 h 14 min
